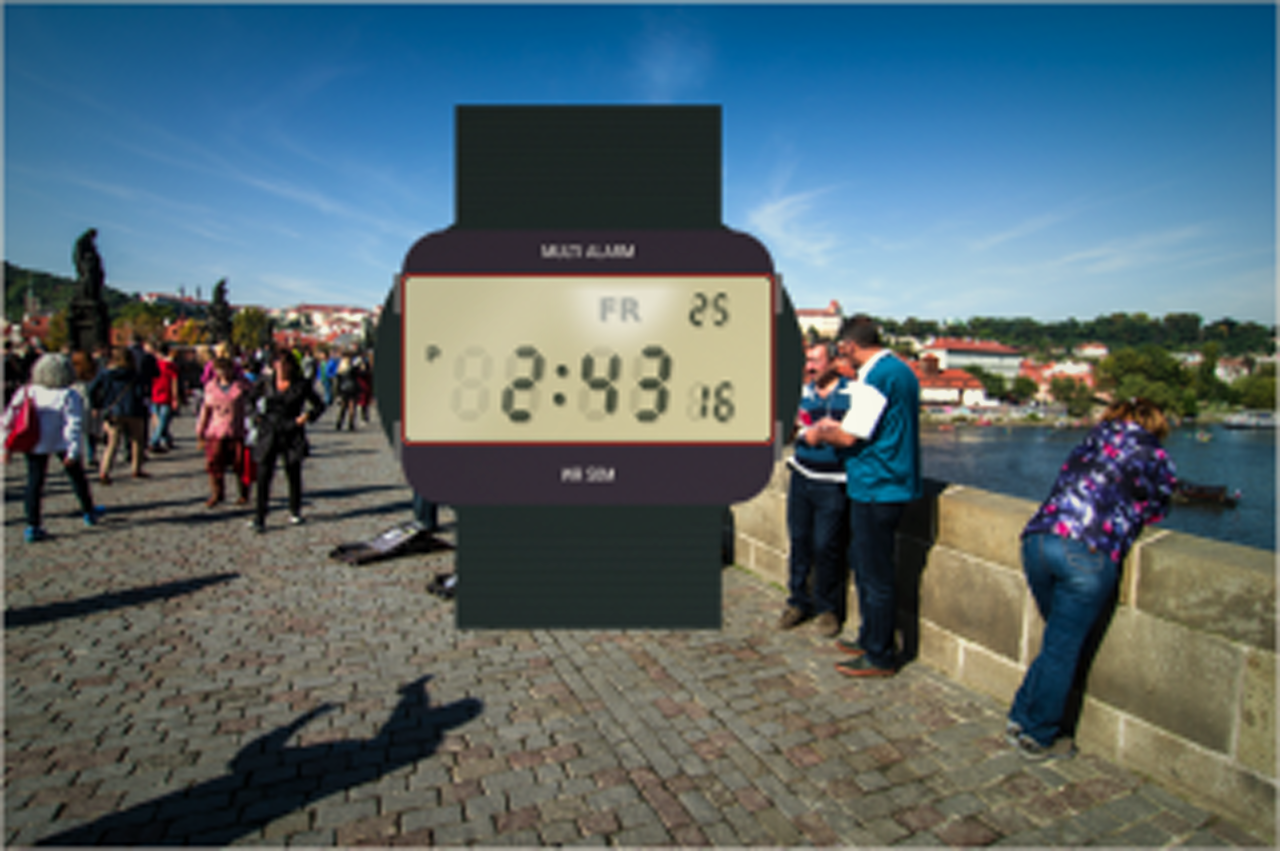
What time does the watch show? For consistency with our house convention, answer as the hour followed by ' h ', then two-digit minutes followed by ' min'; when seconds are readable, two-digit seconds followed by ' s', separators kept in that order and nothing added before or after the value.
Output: 2 h 43 min 16 s
